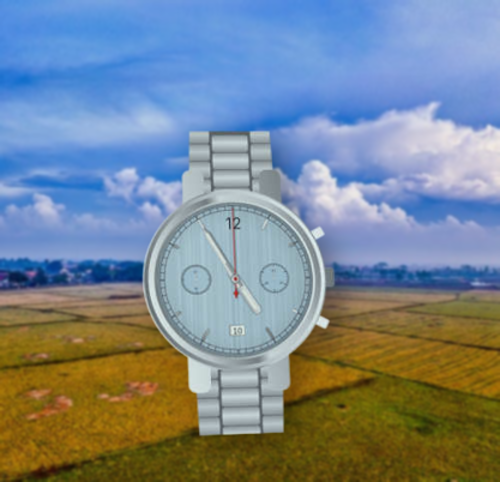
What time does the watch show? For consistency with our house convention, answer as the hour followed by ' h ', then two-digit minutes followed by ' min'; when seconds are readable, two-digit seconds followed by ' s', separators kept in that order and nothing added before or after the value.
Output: 4 h 55 min
